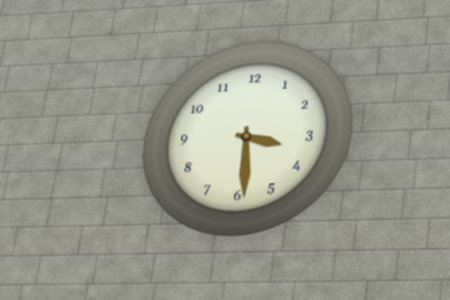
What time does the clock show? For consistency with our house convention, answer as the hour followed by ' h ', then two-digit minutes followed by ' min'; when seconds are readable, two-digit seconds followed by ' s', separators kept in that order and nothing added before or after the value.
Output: 3 h 29 min
